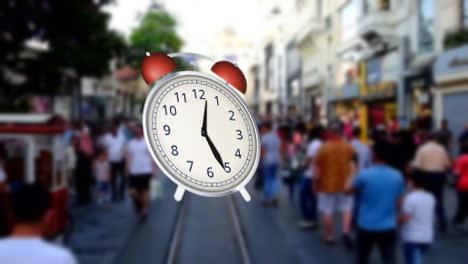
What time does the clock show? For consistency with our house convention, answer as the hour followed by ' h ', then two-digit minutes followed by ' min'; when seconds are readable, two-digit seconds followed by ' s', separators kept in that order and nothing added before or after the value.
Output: 12 h 26 min
